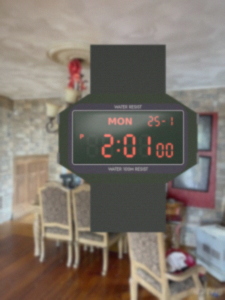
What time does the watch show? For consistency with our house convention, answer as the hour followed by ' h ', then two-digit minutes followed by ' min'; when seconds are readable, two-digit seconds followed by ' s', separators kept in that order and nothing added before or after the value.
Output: 2 h 01 min 00 s
